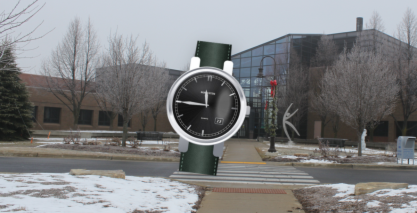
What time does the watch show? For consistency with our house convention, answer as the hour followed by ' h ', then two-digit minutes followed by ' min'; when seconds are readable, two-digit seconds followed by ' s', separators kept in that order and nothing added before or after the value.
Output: 11 h 45 min
